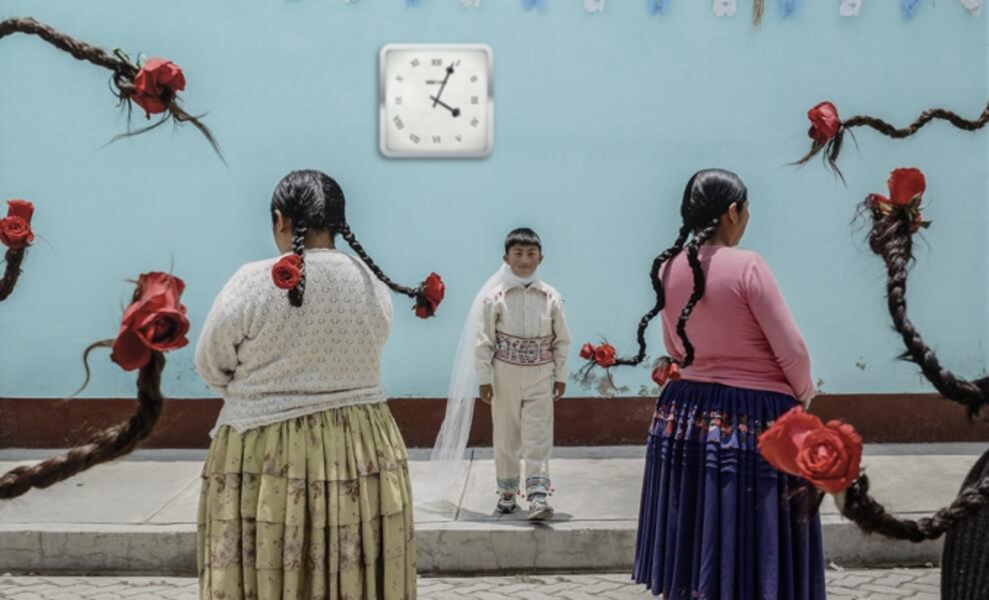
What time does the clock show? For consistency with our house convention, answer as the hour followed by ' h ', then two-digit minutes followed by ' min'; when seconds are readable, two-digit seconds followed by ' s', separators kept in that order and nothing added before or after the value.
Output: 4 h 04 min
